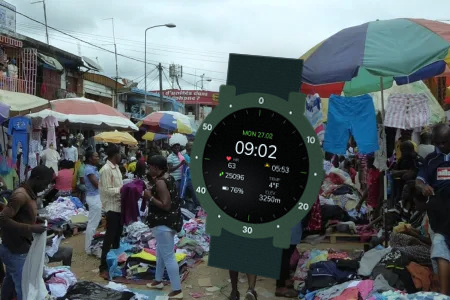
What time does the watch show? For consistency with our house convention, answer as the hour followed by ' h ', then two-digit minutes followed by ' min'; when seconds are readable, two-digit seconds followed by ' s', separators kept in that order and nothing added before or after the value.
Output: 9 h 02 min
